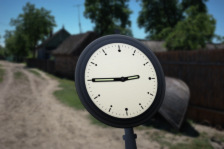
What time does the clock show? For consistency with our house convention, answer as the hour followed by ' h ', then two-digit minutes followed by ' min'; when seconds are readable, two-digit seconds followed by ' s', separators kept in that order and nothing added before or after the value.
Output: 2 h 45 min
